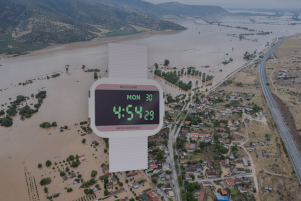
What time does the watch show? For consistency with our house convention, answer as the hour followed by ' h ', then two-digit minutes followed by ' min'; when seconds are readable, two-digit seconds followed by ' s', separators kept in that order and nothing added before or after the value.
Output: 4 h 54 min 29 s
